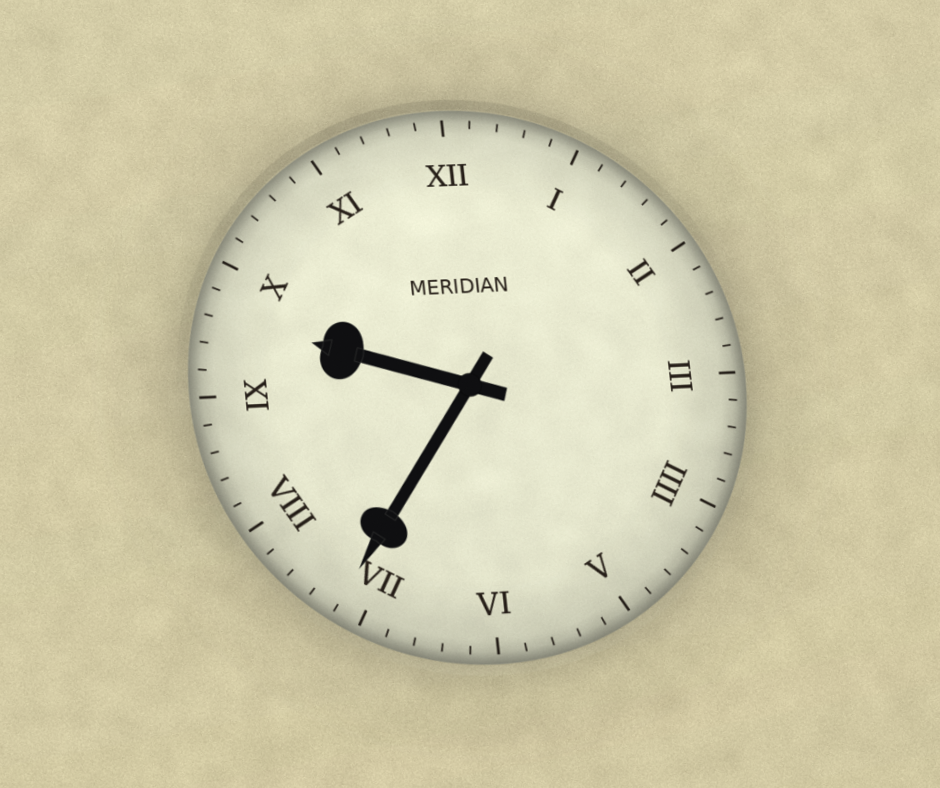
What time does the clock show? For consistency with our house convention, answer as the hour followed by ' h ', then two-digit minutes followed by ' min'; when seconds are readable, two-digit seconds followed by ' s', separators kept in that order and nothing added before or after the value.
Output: 9 h 36 min
